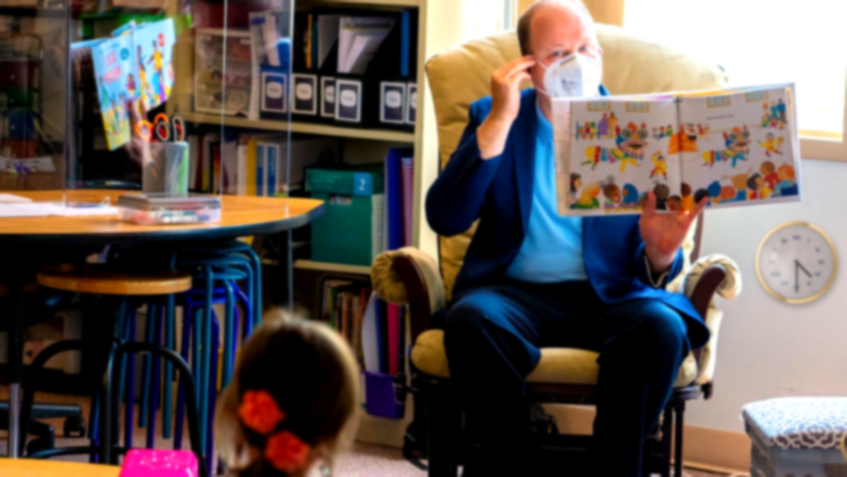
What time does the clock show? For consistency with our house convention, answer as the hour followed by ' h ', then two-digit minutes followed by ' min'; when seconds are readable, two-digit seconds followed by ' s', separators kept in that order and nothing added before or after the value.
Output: 4 h 30 min
